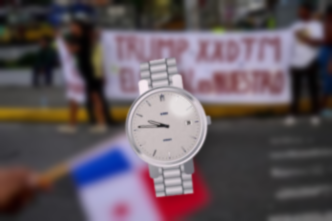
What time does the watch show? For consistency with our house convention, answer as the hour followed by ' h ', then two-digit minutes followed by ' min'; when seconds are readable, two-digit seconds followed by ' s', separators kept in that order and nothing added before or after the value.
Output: 9 h 46 min
